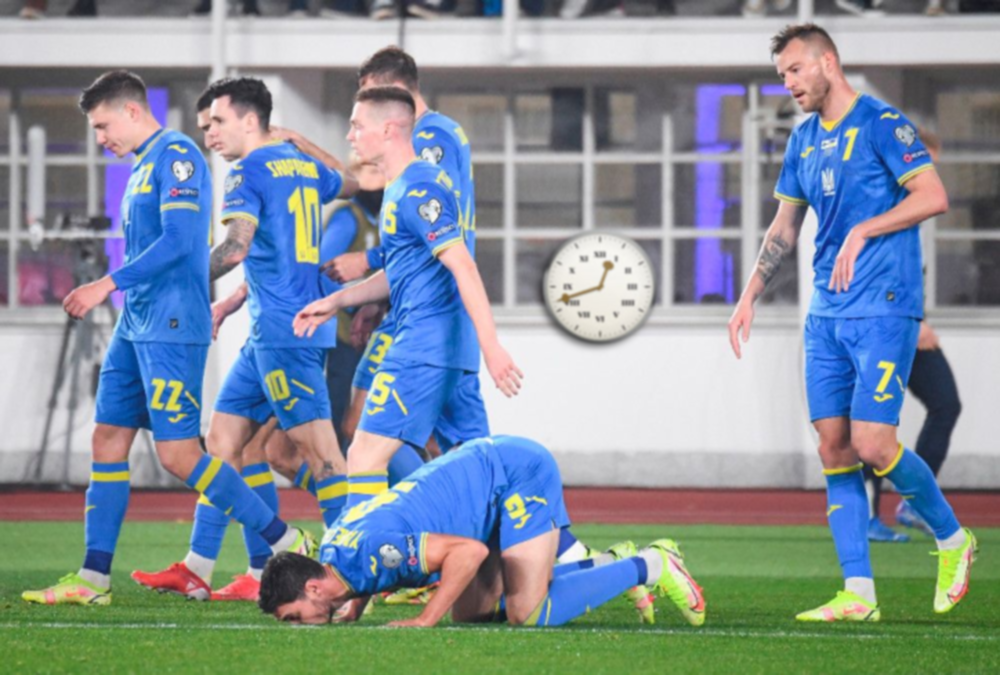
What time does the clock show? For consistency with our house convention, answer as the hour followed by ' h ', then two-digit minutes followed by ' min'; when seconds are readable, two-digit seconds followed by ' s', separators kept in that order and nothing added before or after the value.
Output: 12 h 42 min
